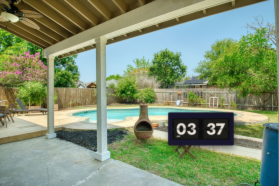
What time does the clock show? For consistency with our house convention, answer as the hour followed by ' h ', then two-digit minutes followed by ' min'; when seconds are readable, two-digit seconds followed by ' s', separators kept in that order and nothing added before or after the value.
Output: 3 h 37 min
